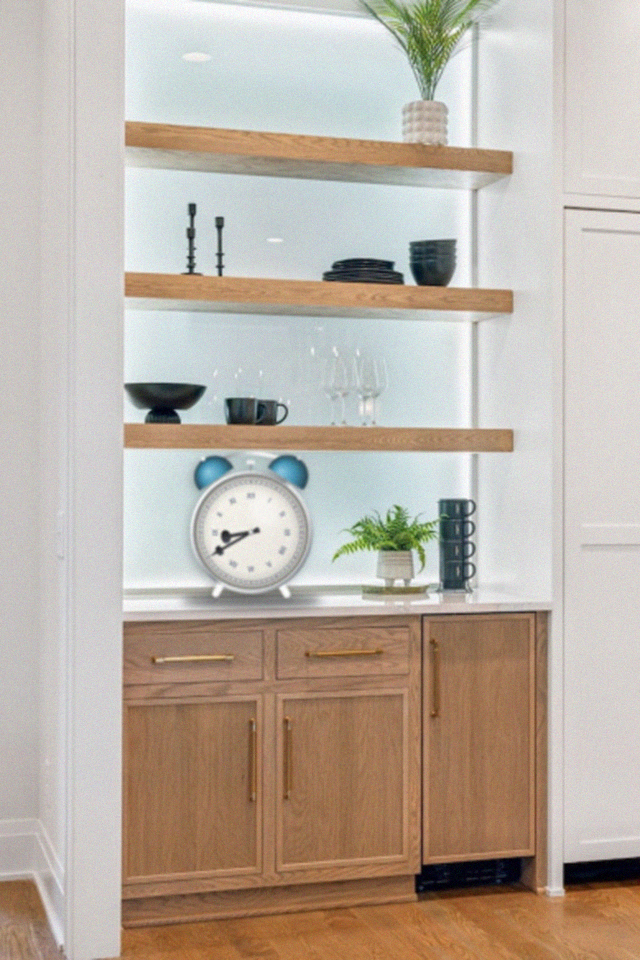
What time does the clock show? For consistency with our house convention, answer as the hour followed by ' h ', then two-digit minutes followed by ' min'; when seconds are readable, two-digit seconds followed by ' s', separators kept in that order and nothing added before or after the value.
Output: 8 h 40 min
